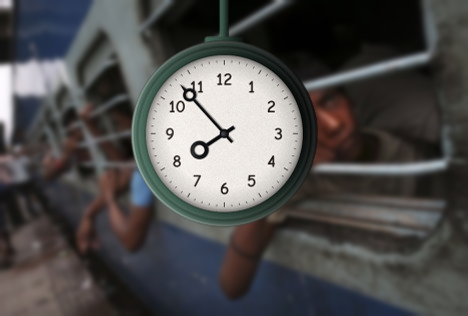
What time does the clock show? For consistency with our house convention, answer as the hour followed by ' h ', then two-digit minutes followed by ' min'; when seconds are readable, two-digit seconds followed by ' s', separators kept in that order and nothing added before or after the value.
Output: 7 h 53 min
